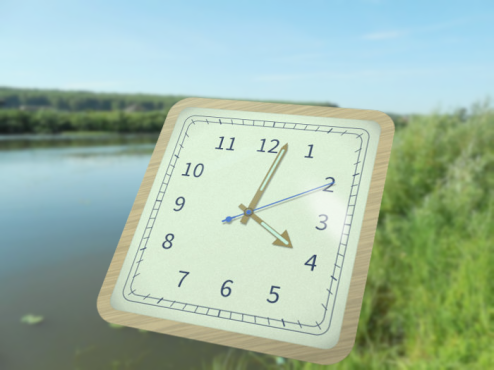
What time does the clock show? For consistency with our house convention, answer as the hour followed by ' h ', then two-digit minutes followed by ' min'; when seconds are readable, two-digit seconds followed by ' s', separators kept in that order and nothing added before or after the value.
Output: 4 h 02 min 10 s
